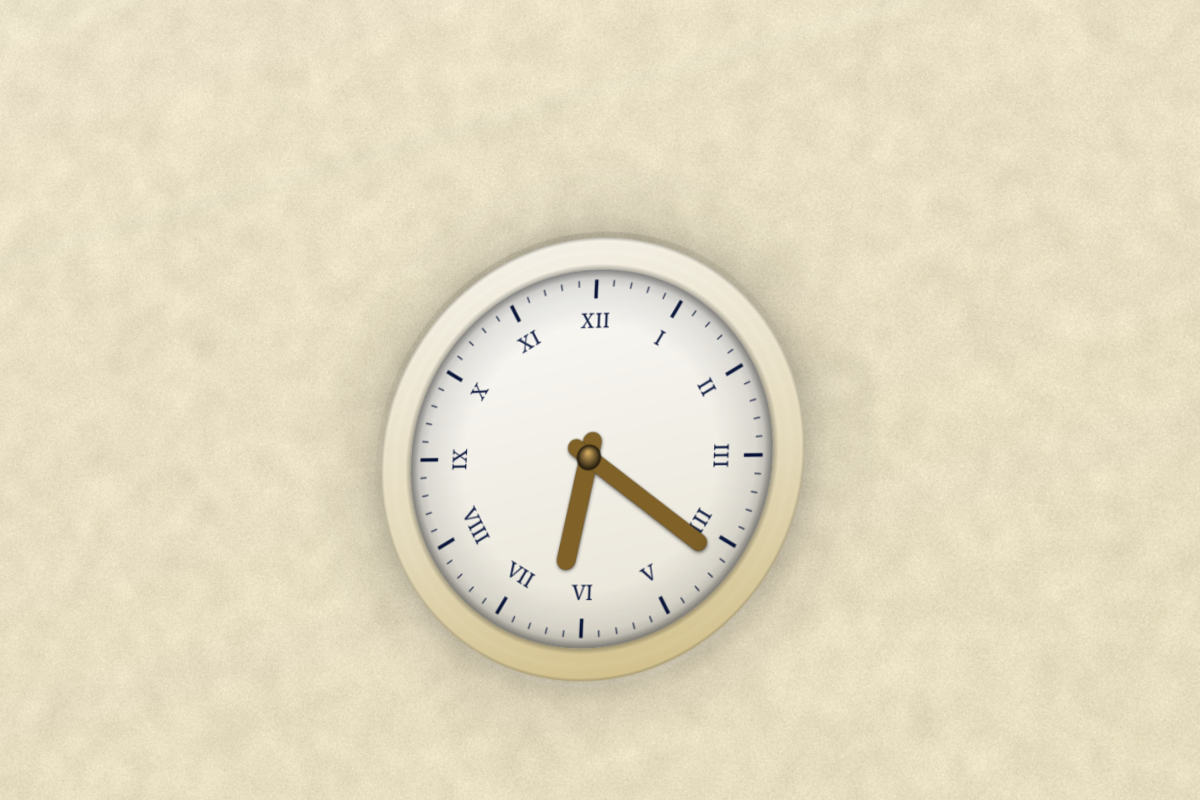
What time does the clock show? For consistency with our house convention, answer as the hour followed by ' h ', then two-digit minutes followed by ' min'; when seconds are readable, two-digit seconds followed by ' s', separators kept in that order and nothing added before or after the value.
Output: 6 h 21 min
